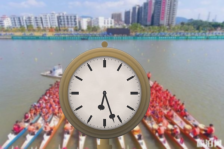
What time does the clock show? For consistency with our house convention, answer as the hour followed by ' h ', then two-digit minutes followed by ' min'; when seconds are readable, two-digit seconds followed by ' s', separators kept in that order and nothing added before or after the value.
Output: 6 h 27 min
